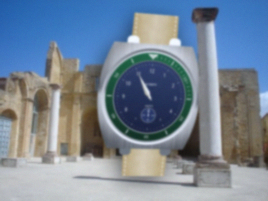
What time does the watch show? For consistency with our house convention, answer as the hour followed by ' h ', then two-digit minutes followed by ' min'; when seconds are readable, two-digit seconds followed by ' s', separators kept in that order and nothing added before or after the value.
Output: 10 h 55 min
